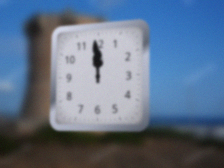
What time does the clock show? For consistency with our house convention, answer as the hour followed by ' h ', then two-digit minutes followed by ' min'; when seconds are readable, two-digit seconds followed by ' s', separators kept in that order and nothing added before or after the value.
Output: 11 h 59 min
